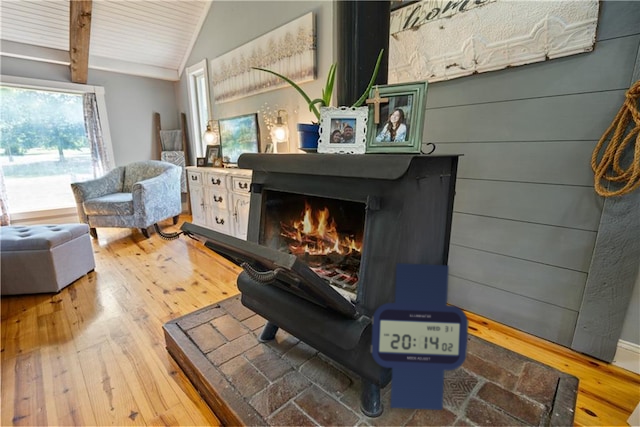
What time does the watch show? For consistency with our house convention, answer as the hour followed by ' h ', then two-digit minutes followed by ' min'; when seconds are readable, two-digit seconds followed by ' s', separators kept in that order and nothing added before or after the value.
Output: 20 h 14 min
